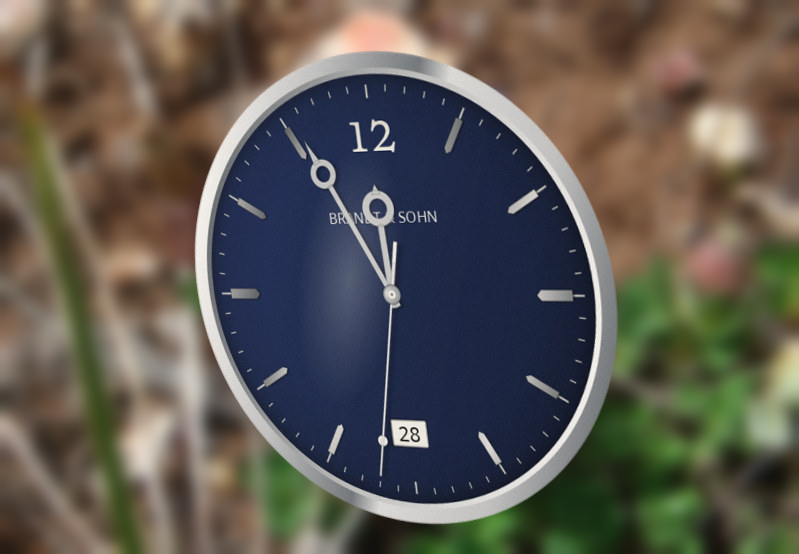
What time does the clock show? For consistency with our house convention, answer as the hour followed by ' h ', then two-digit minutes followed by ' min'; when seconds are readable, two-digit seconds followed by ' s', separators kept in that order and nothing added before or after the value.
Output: 11 h 55 min 32 s
